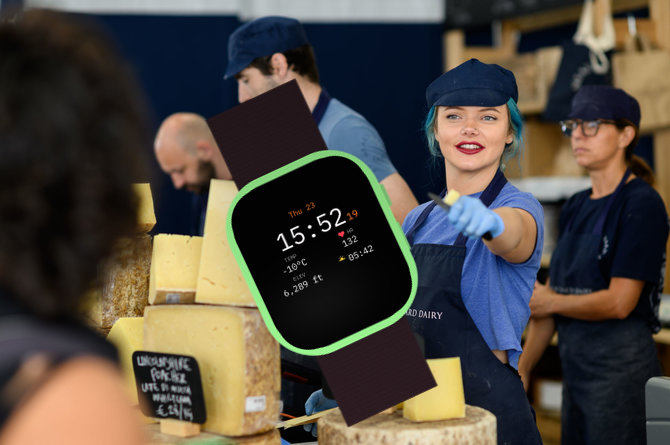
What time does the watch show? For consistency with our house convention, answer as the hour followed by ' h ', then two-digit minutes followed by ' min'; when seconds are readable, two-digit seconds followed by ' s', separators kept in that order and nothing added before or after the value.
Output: 15 h 52 min 19 s
